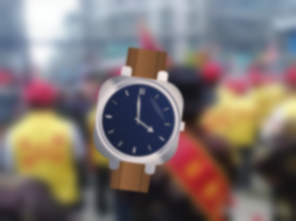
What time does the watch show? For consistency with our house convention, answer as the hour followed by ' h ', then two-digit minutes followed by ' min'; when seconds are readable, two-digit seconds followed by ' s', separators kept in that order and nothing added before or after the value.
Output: 3 h 59 min
